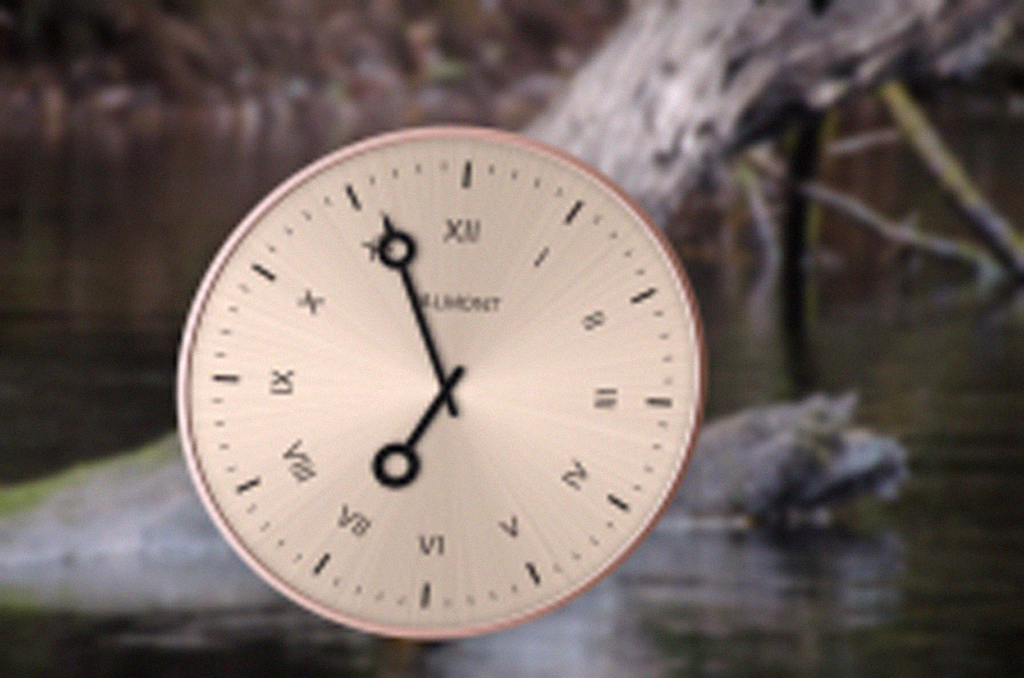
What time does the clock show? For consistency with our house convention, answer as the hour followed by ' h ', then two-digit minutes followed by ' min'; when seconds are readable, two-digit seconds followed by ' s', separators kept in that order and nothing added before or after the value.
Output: 6 h 56 min
